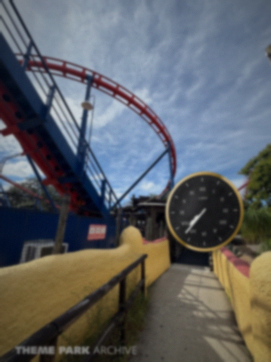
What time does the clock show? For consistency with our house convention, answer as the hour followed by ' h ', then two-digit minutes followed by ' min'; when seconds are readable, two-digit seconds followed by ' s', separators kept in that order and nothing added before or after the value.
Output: 7 h 37 min
